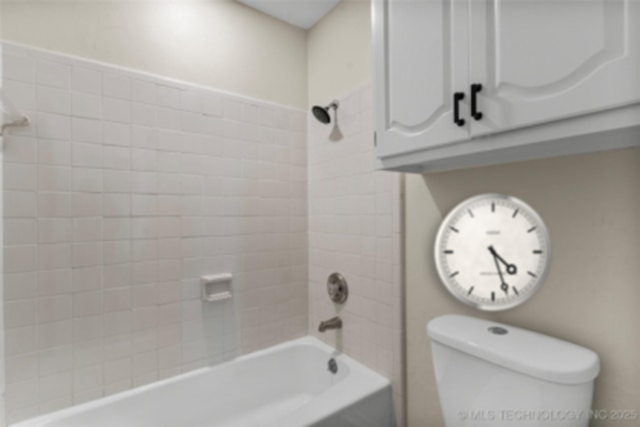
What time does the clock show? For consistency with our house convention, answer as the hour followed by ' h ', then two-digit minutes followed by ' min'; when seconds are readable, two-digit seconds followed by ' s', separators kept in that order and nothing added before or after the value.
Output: 4 h 27 min
